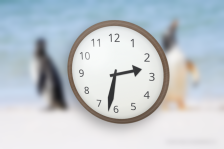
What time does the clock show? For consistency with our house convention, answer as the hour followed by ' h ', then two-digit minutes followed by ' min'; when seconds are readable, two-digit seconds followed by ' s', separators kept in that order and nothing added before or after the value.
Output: 2 h 32 min
